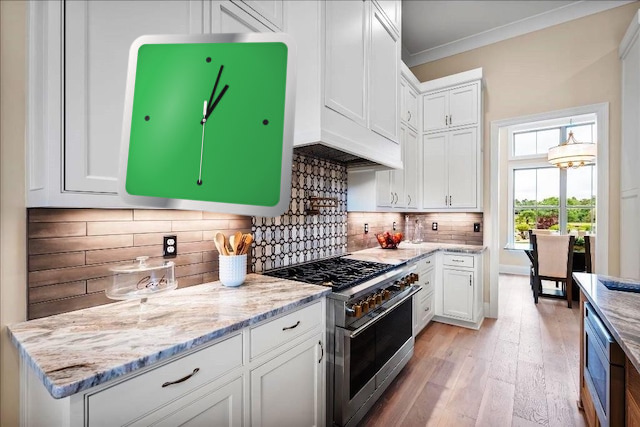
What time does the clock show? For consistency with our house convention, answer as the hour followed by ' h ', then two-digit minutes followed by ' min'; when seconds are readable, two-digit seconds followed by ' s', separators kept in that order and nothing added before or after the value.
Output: 1 h 02 min 30 s
